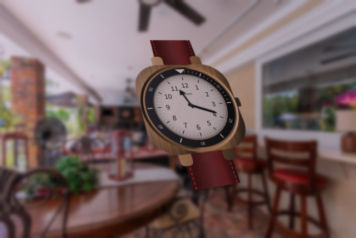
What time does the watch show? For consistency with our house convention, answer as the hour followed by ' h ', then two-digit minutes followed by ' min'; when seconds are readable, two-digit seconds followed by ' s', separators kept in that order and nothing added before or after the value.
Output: 11 h 19 min
